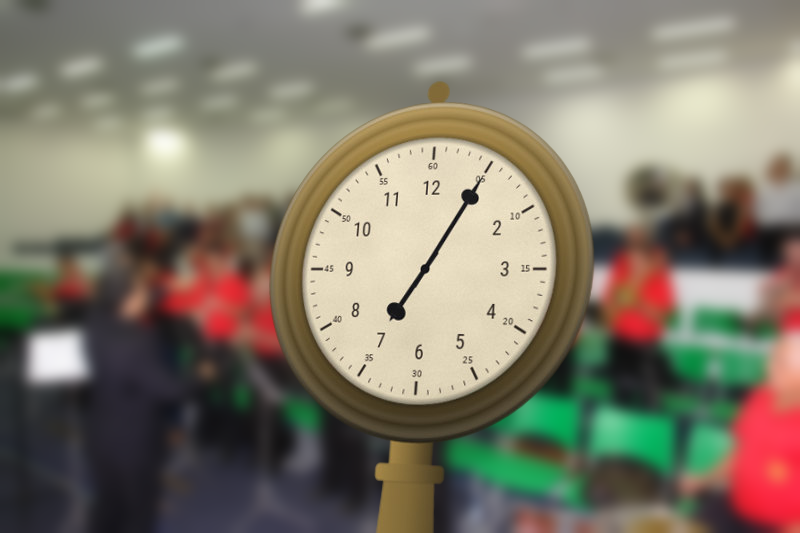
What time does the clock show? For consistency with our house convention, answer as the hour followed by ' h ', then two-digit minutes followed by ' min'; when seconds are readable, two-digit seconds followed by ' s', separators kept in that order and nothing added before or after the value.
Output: 7 h 05 min
